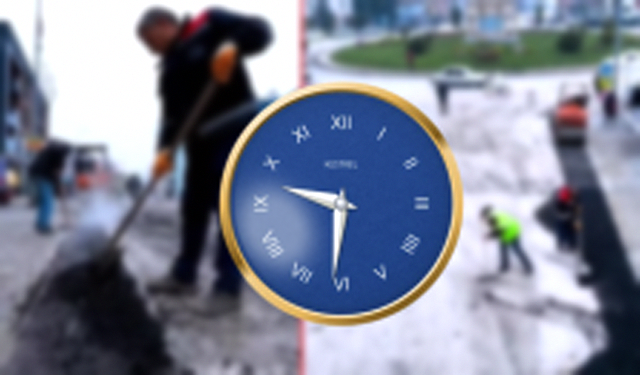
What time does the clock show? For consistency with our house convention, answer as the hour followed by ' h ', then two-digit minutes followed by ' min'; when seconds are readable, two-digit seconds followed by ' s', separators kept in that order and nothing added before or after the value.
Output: 9 h 31 min
